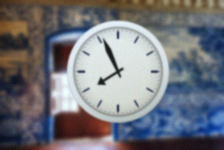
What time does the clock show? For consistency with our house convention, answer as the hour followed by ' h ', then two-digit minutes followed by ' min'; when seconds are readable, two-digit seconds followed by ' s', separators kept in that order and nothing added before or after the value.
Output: 7 h 56 min
